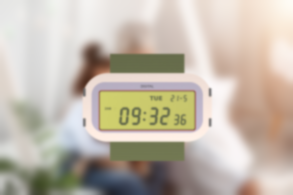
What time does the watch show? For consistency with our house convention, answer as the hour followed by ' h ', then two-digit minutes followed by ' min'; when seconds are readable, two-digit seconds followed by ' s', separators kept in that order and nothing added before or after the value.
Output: 9 h 32 min 36 s
